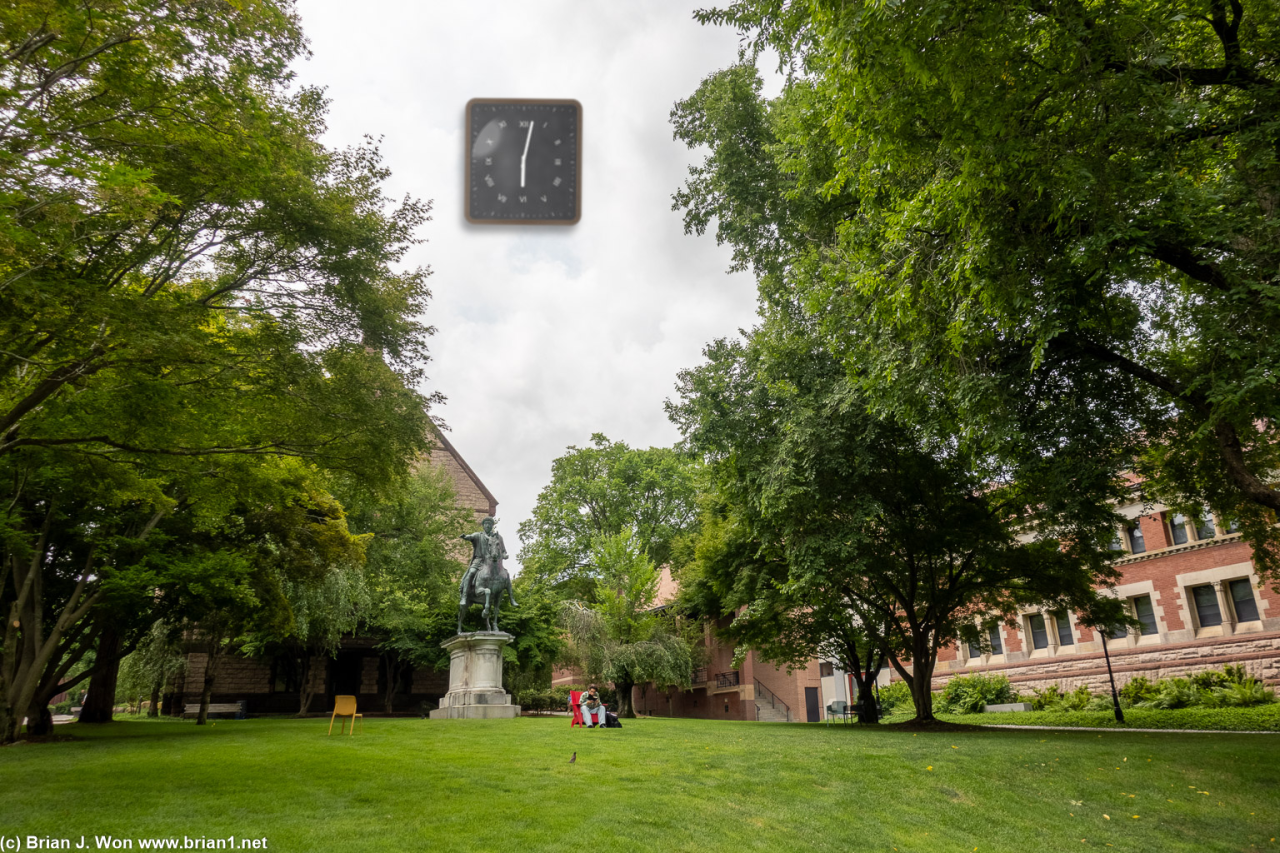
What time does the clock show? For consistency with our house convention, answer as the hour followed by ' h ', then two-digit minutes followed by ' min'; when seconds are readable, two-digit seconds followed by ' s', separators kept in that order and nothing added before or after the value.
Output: 6 h 02 min
